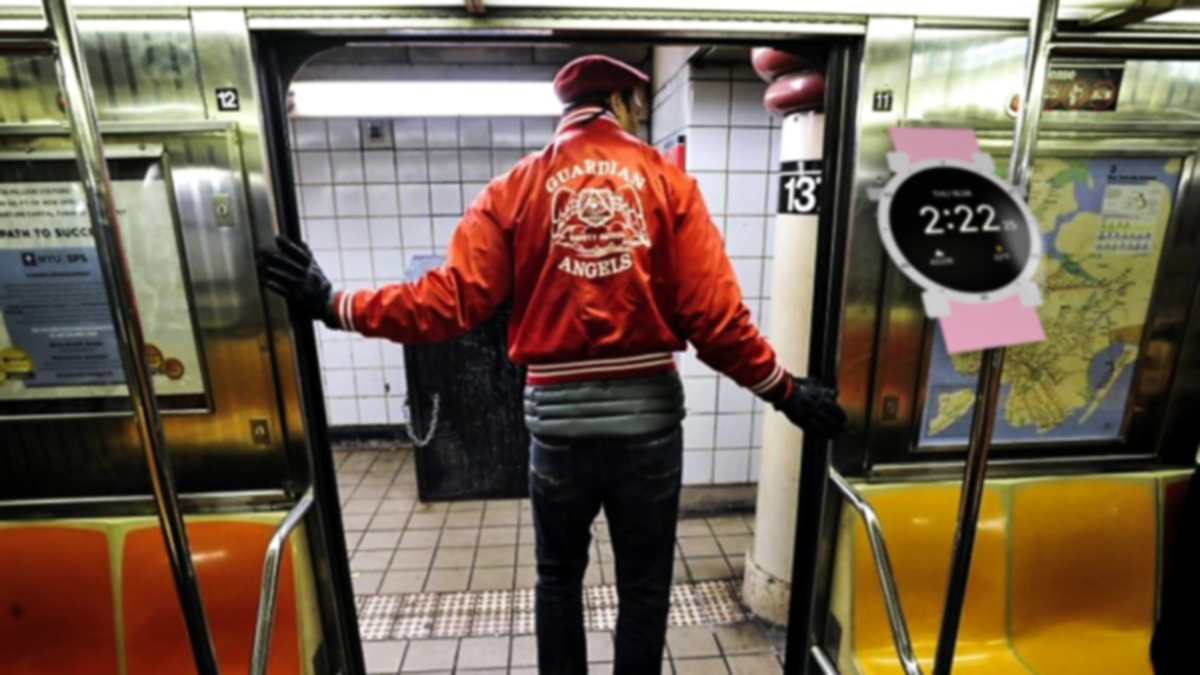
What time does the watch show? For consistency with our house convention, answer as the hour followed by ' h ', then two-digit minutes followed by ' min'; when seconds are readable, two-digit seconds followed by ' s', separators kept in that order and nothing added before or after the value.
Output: 2 h 22 min
